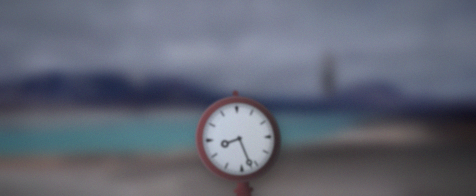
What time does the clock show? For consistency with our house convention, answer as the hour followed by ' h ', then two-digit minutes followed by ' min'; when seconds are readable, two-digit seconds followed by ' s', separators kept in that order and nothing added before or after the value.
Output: 8 h 27 min
